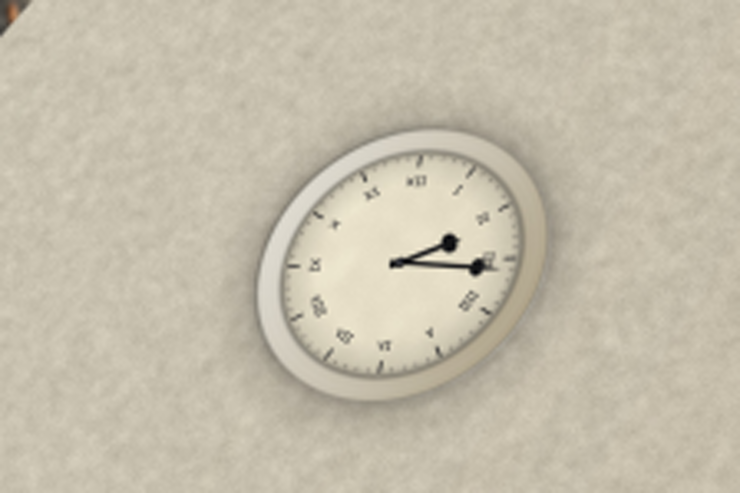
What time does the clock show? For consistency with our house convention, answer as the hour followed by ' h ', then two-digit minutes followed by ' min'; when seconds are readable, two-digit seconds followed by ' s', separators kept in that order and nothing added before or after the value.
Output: 2 h 16 min
